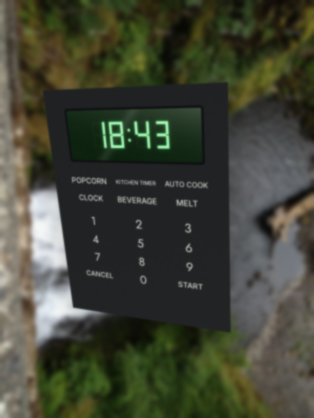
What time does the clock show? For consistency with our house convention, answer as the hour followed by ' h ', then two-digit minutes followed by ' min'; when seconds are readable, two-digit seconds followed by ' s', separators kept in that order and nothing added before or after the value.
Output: 18 h 43 min
